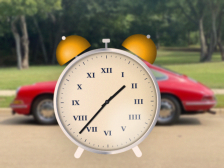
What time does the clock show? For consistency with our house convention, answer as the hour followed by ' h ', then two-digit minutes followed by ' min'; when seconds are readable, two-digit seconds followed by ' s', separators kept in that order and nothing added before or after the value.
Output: 1 h 37 min
